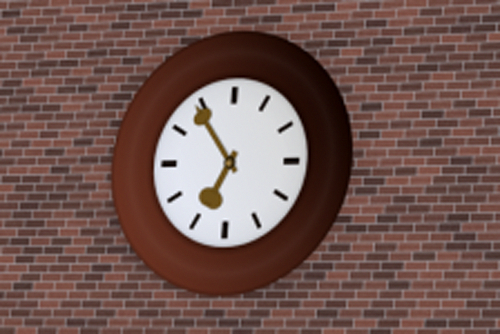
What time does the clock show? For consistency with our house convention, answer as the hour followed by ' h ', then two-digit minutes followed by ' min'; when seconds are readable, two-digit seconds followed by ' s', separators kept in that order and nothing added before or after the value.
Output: 6 h 54 min
